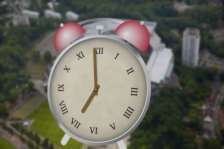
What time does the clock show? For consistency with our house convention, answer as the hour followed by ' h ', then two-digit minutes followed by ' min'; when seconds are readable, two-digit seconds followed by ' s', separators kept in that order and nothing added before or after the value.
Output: 6 h 59 min
